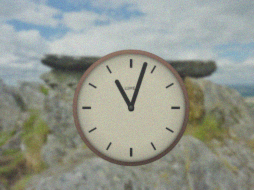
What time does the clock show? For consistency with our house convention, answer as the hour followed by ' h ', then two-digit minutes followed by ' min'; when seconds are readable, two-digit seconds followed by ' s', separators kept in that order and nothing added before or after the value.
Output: 11 h 03 min
